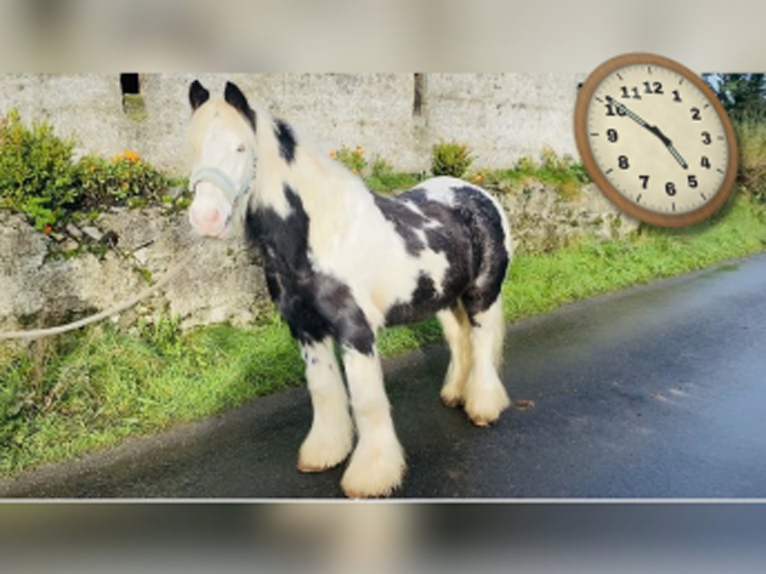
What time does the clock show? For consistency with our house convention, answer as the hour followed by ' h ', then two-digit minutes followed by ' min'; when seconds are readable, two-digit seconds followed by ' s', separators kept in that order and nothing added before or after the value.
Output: 4 h 51 min
